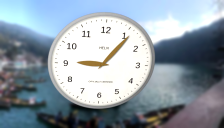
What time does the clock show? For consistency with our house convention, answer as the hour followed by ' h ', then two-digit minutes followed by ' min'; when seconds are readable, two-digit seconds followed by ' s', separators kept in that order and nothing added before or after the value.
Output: 9 h 06 min
